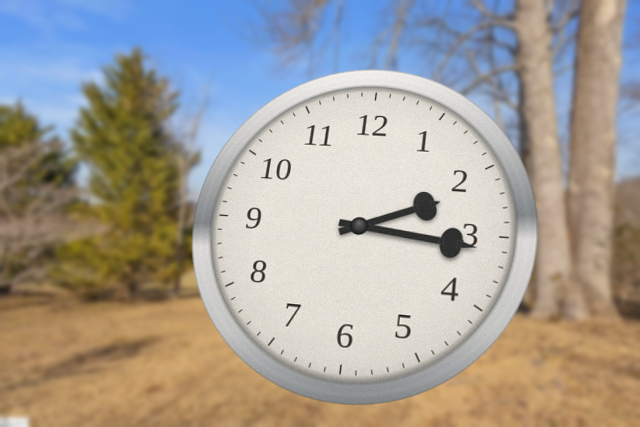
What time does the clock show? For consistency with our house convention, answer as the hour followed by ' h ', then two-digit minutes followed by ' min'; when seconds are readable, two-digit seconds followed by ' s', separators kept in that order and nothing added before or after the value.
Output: 2 h 16 min
